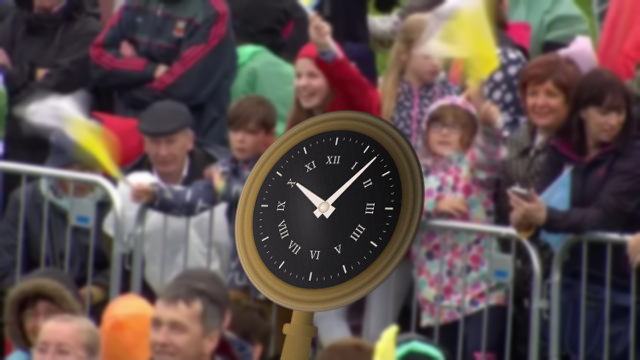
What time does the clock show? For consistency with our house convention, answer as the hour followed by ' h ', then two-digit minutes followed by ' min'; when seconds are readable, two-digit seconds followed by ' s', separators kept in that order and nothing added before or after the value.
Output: 10 h 07 min
